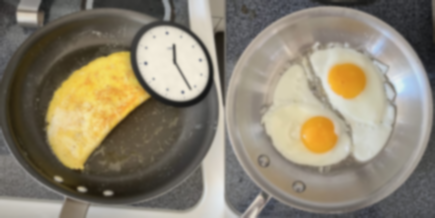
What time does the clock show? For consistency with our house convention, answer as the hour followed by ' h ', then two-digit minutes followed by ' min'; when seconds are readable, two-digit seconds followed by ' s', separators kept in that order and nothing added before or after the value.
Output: 12 h 27 min
